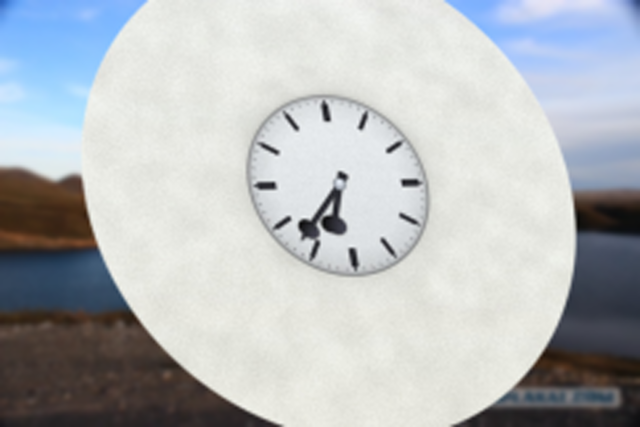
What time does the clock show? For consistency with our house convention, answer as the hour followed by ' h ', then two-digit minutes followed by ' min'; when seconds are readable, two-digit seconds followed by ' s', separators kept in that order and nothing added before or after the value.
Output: 6 h 37 min
